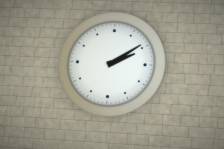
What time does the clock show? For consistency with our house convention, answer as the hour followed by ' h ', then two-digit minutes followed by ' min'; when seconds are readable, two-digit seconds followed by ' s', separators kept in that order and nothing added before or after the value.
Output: 2 h 09 min
